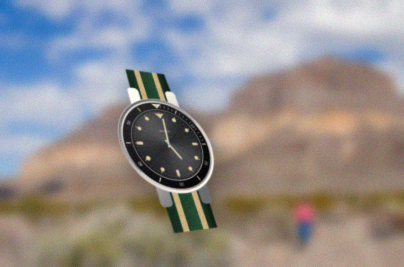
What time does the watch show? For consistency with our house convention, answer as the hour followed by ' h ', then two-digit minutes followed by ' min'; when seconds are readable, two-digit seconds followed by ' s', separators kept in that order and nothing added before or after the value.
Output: 5 h 01 min
